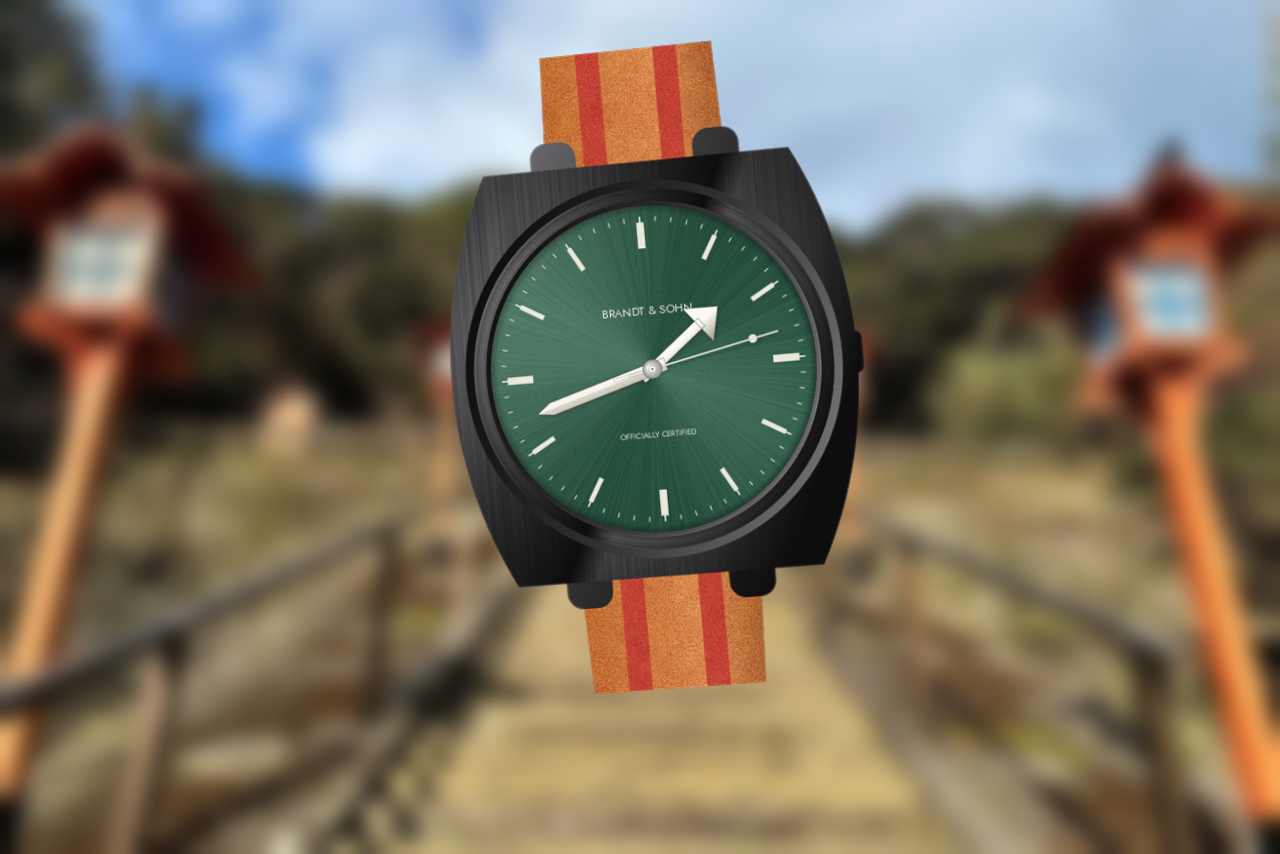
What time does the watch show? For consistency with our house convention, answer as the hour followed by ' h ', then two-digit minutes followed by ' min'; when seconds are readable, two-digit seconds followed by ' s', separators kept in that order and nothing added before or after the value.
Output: 1 h 42 min 13 s
